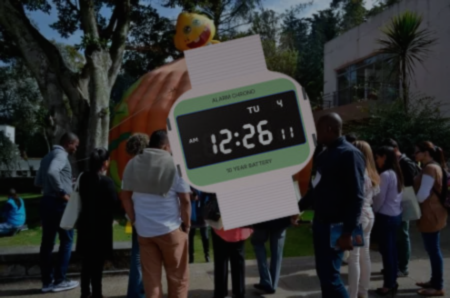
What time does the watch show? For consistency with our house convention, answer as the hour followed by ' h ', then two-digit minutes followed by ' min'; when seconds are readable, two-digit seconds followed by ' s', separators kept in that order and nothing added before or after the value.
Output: 12 h 26 min 11 s
